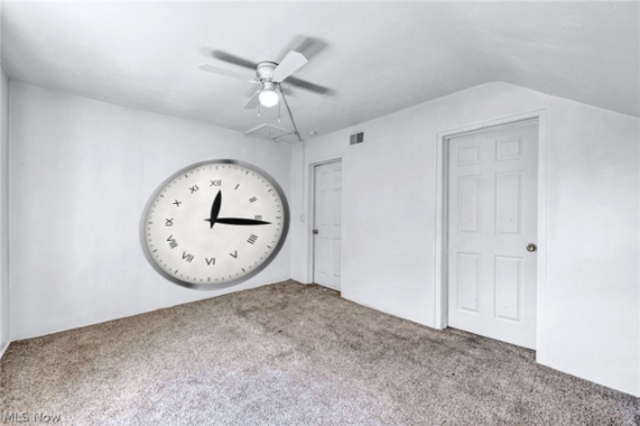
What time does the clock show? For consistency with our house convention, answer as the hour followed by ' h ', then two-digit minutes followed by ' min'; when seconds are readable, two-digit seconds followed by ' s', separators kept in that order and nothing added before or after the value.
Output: 12 h 16 min
